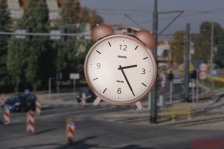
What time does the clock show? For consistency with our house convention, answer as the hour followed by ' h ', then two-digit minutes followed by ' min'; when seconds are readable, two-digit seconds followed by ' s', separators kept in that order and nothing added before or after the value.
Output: 2 h 25 min
